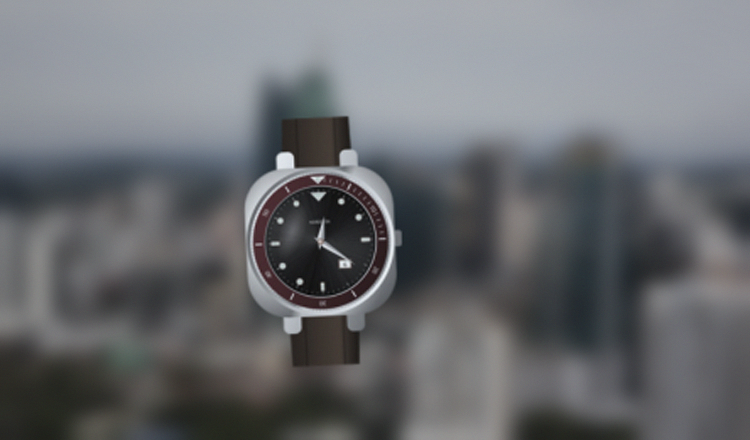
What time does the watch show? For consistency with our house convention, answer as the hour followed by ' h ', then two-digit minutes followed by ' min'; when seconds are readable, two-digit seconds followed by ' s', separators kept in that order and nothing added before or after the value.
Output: 12 h 21 min
